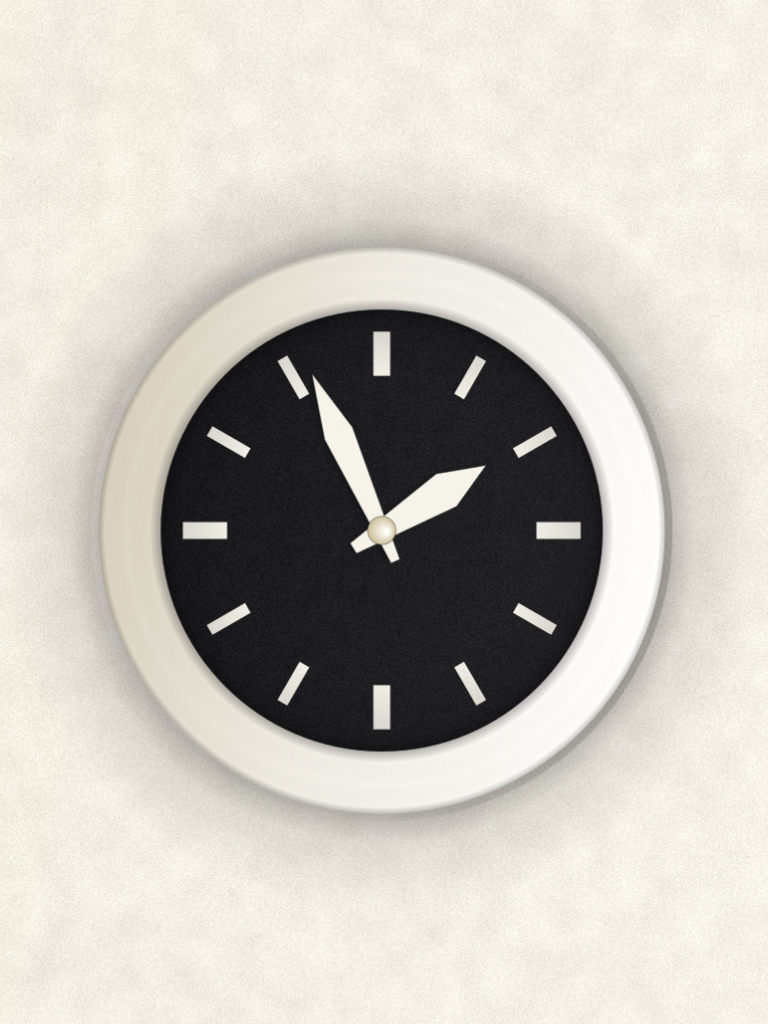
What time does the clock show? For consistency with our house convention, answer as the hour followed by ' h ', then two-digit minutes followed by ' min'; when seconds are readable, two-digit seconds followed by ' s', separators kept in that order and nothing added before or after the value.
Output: 1 h 56 min
